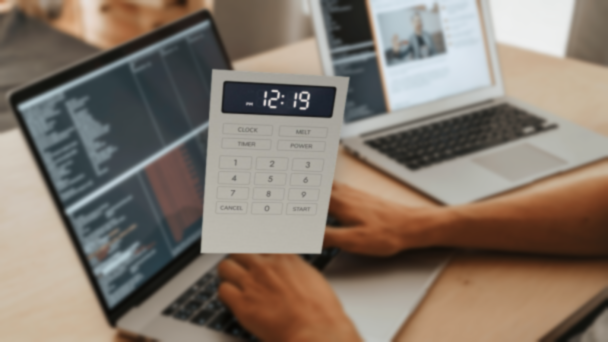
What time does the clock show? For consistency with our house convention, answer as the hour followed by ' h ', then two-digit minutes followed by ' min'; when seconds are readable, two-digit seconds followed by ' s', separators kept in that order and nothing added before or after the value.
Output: 12 h 19 min
